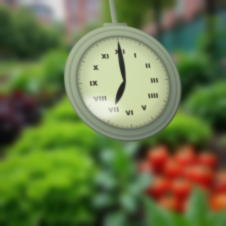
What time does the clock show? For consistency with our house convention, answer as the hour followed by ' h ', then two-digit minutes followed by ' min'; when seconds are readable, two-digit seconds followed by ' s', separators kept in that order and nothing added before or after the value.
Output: 7 h 00 min
